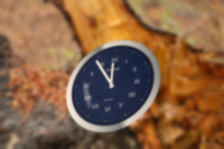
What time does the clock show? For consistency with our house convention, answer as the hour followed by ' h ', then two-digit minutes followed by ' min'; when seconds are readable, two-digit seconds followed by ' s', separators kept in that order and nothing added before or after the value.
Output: 11 h 54 min
